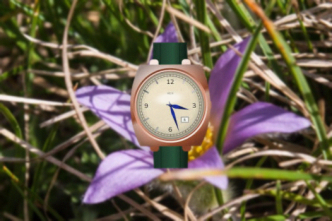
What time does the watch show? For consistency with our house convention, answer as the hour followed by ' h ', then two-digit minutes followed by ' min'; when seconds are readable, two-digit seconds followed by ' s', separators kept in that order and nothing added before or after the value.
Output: 3 h 27 min
